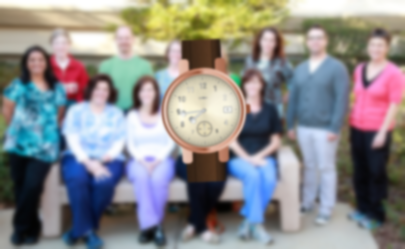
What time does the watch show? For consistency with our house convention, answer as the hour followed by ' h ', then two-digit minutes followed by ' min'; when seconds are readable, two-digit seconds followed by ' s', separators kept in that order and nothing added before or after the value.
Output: 7 h 44 min
